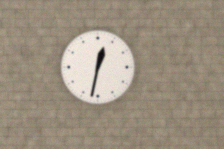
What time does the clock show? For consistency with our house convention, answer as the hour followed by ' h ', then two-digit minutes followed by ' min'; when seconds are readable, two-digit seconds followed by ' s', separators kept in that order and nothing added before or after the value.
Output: 12 h 32 min
